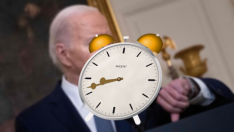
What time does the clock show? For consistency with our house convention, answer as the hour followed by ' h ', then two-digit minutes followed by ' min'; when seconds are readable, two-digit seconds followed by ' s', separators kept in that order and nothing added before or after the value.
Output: 8 h 42 min
